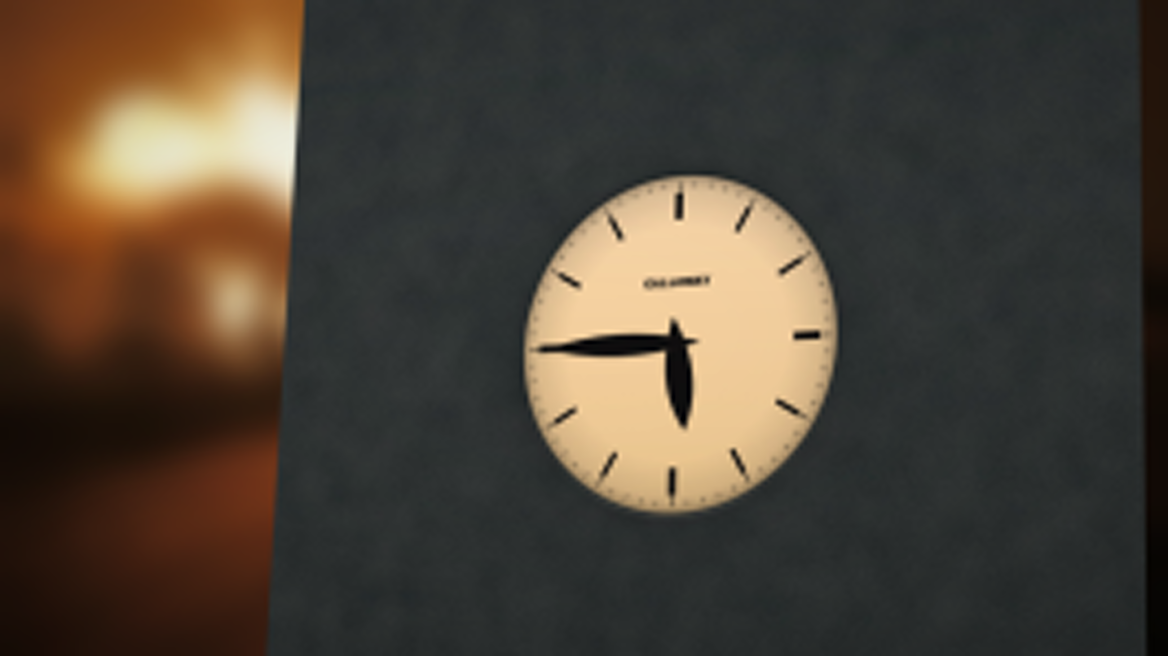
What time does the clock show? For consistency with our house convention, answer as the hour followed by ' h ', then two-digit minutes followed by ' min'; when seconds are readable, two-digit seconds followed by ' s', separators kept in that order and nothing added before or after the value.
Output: 5 h 45 min
